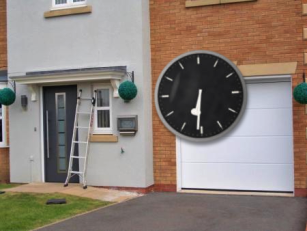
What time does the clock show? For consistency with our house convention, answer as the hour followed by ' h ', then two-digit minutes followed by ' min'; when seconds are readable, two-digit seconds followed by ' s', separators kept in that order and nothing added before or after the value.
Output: 6 h 31 min
